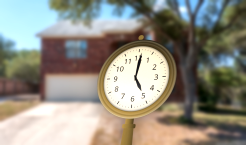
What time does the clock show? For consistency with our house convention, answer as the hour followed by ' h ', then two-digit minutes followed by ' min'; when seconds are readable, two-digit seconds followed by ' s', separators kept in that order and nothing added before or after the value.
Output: 5 h 01 min
